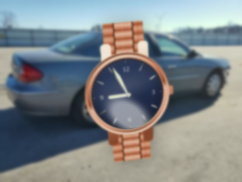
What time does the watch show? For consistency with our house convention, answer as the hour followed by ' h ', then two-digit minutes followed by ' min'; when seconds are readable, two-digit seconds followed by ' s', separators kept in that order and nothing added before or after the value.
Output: 8 h 56 min
